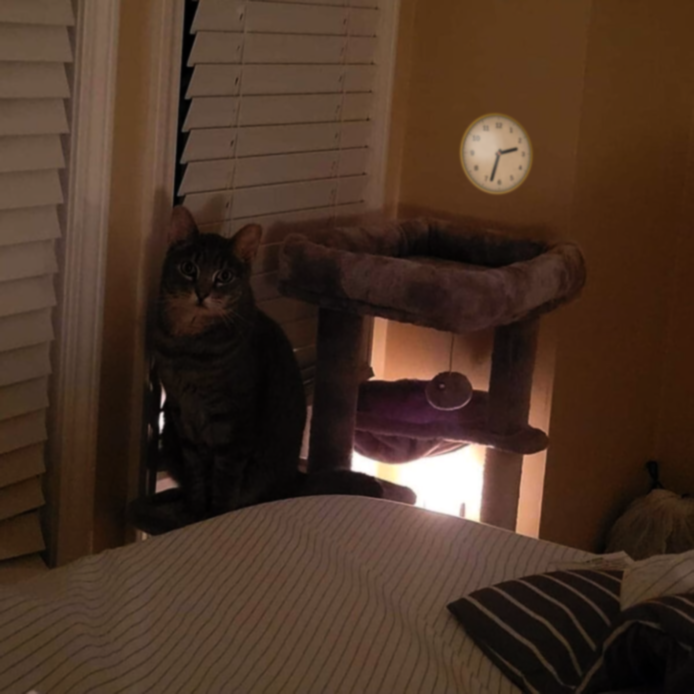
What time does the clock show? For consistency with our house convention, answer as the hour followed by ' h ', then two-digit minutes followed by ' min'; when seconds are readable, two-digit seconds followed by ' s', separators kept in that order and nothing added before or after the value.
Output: 2 h 33 min
